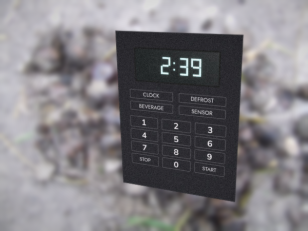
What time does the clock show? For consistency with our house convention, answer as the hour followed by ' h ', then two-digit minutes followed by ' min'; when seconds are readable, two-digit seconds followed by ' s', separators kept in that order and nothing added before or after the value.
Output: 2 h 39 min
